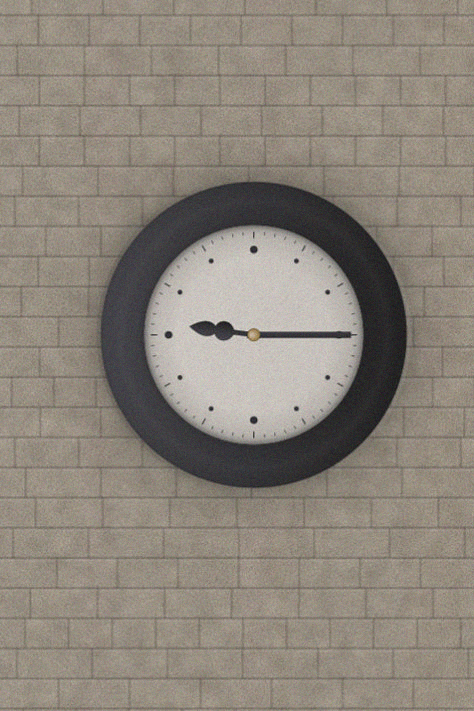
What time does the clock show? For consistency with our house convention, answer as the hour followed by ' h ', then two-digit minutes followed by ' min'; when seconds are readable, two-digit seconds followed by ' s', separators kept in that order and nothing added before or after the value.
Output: 9 h 15 min
